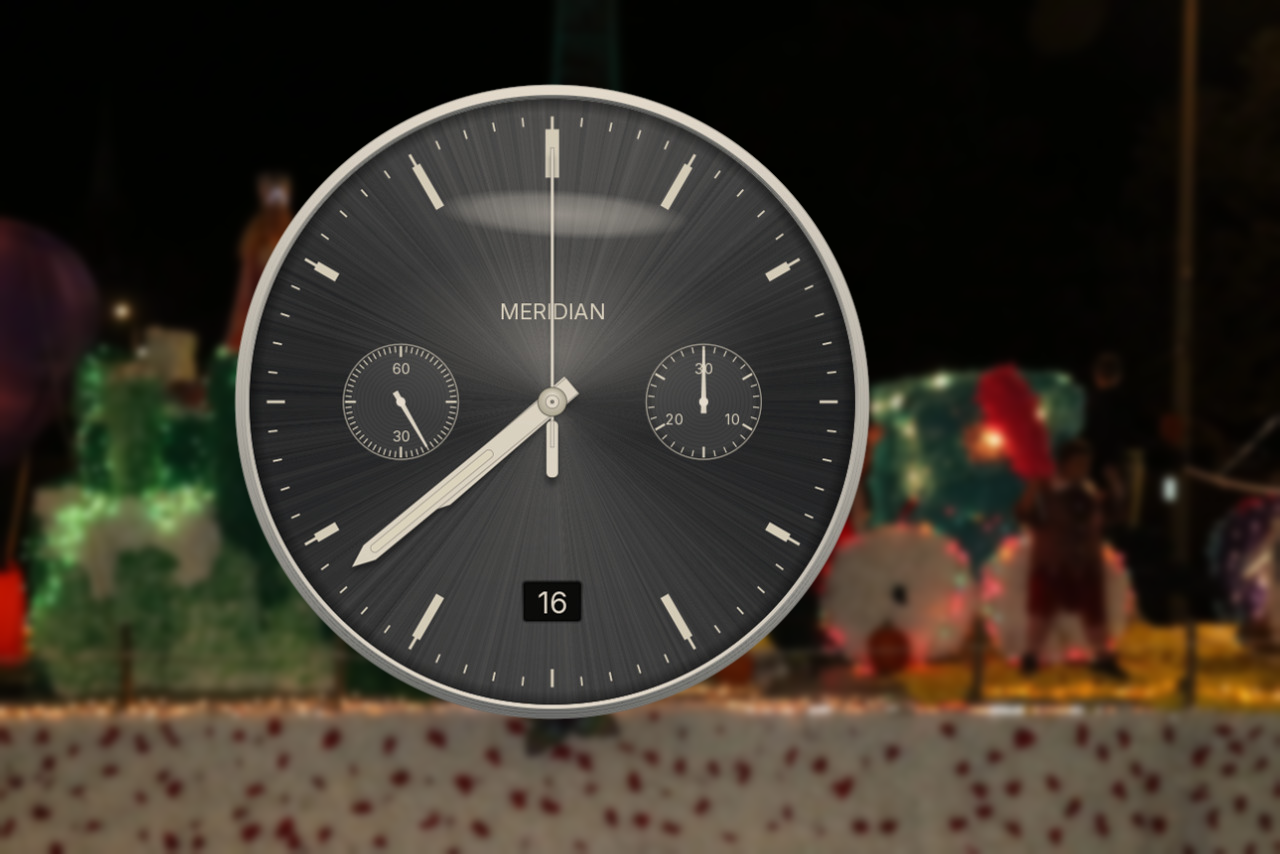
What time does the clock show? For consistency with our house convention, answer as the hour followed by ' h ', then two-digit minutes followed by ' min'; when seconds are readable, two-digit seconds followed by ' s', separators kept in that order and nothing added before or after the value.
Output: 7 h 38 min 25 s
